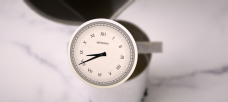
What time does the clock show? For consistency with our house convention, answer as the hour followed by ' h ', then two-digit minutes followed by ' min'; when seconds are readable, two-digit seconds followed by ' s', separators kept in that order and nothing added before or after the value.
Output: 8 h 40 min
